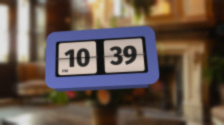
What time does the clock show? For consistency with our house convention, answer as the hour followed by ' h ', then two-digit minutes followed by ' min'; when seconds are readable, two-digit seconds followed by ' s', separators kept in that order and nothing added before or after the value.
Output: 10 h 39 min
